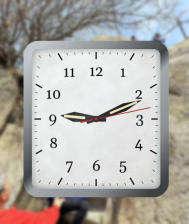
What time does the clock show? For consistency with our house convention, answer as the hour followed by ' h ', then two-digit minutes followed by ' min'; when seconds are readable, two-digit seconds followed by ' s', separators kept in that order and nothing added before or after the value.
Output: 9 h 11 min 13 s
